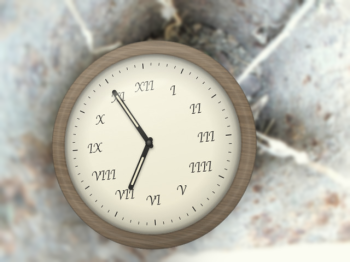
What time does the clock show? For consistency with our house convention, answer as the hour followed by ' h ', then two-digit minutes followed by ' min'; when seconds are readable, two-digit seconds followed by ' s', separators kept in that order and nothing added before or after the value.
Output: 6 h 55 min
